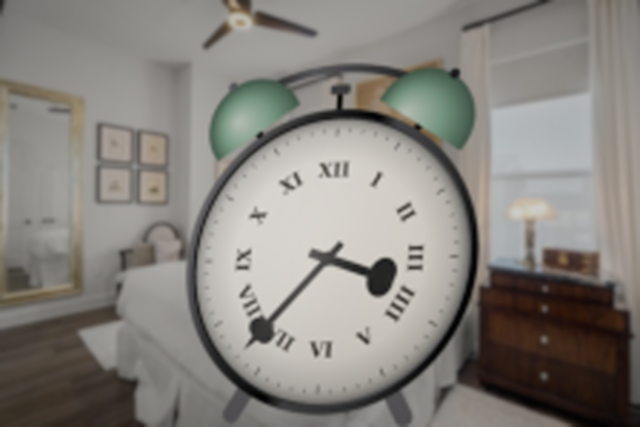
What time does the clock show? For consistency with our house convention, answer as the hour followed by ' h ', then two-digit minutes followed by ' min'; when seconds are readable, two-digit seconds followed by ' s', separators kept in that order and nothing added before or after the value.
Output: 3 h 37 min
